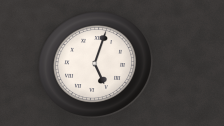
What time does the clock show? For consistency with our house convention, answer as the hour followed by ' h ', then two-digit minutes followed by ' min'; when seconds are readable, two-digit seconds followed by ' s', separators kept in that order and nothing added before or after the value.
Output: 5 h 02 min
